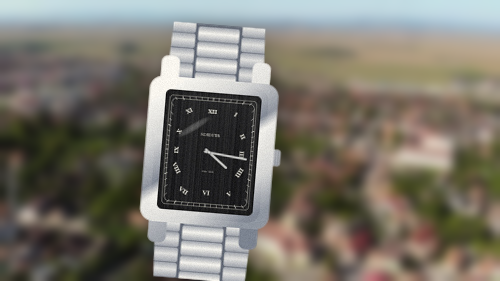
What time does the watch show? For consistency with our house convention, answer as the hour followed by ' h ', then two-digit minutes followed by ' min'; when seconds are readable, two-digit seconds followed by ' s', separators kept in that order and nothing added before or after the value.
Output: 4 h 16 min
